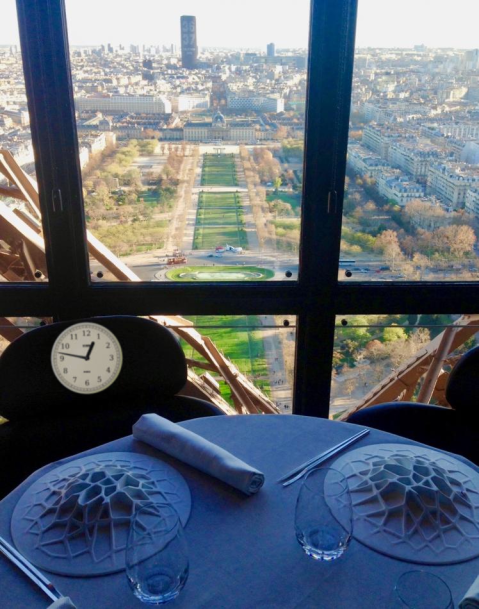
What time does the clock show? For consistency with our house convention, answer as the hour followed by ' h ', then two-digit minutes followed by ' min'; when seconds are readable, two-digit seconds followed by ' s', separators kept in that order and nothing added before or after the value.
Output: 12 h 47 min
